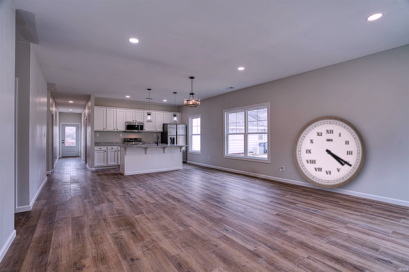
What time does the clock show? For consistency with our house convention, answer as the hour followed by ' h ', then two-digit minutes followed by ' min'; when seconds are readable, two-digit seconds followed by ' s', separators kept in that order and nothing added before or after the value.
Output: 4 h 20 min
